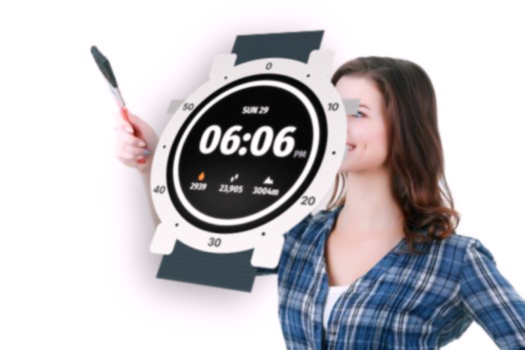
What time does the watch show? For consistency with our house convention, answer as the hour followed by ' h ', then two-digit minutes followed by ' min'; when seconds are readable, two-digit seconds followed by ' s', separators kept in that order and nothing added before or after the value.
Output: 6 h 06 min
